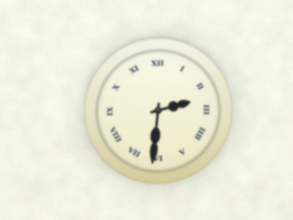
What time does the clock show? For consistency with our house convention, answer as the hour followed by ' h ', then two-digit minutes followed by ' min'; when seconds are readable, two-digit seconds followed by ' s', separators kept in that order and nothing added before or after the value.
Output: 2 h 31 min
